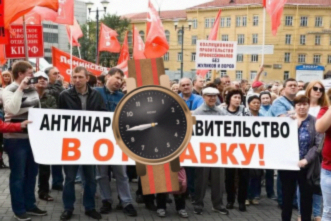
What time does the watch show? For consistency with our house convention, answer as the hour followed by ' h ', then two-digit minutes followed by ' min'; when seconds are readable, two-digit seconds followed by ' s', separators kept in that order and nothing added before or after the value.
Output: 8 h 44 min
